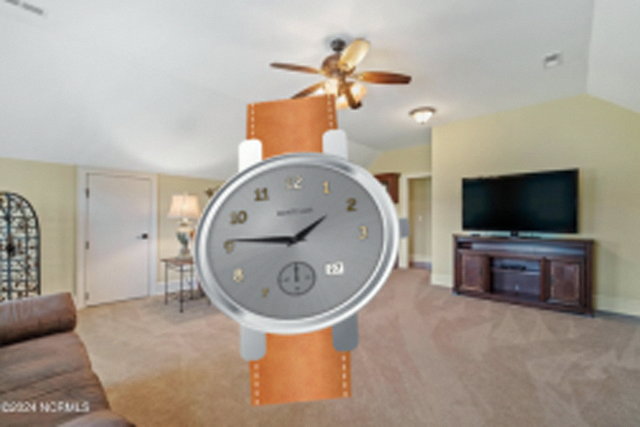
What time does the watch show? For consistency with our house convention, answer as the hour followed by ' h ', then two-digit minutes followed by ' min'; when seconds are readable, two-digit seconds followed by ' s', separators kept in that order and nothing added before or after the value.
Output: 1 h 46 min
